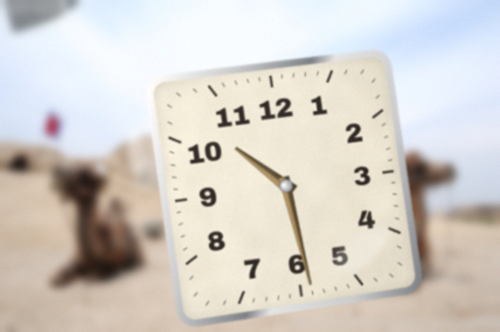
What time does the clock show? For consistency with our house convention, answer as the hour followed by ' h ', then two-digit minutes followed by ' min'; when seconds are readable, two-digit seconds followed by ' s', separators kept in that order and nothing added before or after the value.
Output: 10 h 29 min
